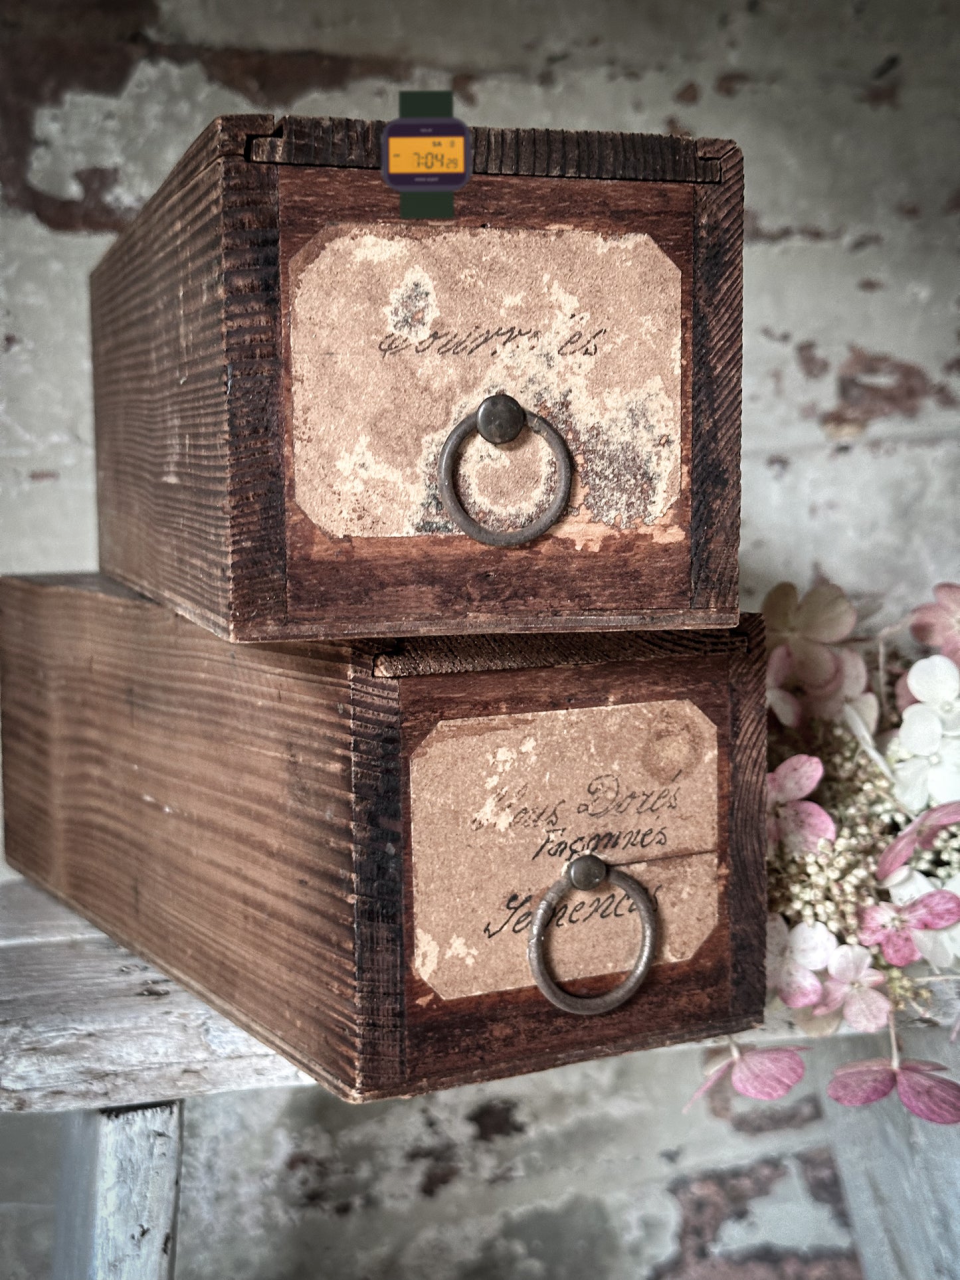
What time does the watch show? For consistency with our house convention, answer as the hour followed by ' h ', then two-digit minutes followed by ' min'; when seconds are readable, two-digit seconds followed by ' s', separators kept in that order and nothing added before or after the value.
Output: 7 h 04 min
